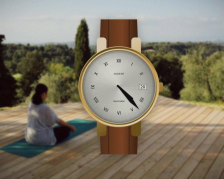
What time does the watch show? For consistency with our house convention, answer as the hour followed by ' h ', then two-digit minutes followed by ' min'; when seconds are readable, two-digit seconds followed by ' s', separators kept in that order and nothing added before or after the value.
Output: 4 h 23 min
